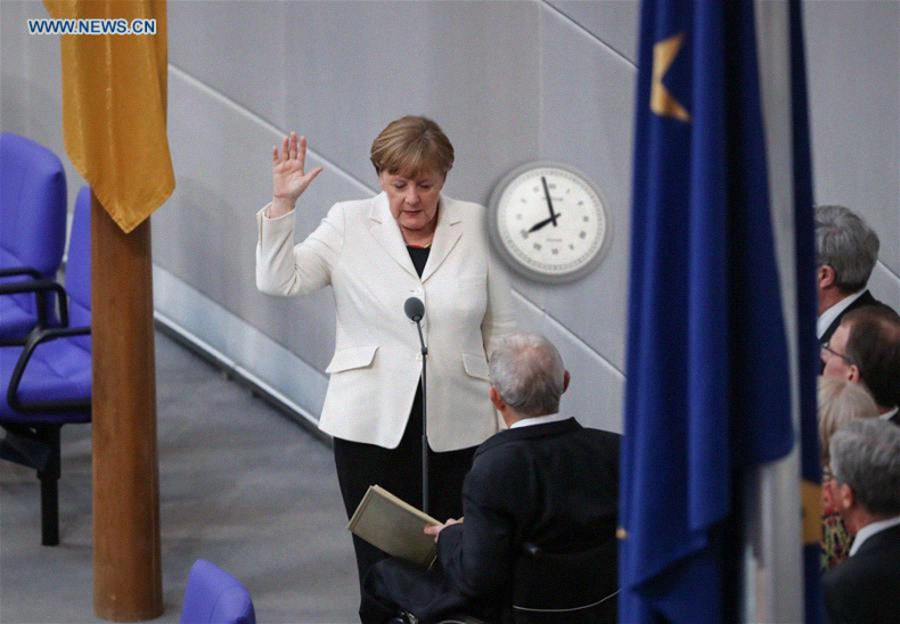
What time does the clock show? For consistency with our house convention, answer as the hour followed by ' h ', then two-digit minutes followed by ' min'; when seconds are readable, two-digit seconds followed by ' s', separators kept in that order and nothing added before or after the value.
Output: 7 h 58 min
